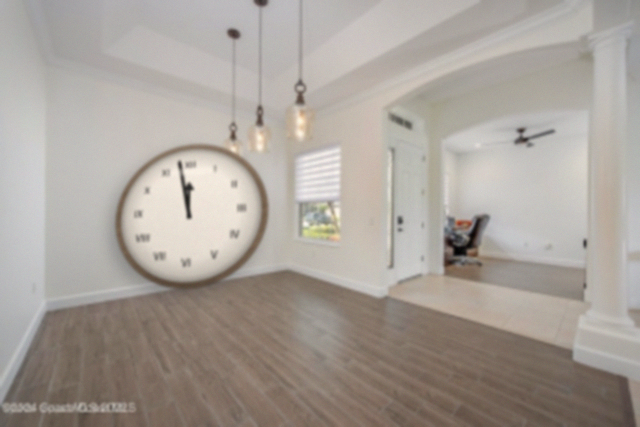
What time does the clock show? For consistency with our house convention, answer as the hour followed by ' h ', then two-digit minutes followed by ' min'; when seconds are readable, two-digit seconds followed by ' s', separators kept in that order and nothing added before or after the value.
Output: 11 h 58 min
